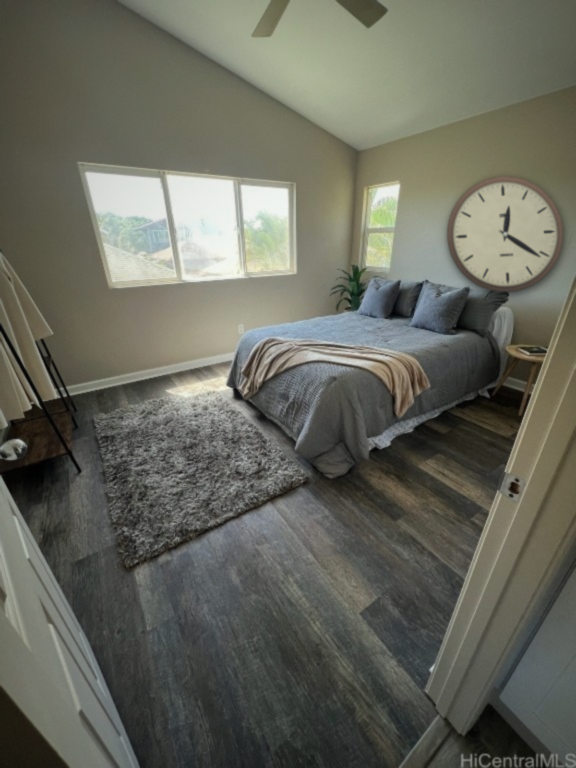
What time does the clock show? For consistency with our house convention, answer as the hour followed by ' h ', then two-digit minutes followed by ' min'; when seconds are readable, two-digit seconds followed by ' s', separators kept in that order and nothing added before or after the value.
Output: 12 h 21 min
